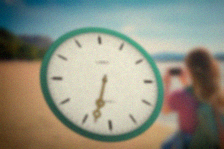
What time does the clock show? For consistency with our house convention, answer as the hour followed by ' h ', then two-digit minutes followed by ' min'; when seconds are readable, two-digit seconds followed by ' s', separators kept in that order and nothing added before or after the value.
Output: 6 h 33 min
